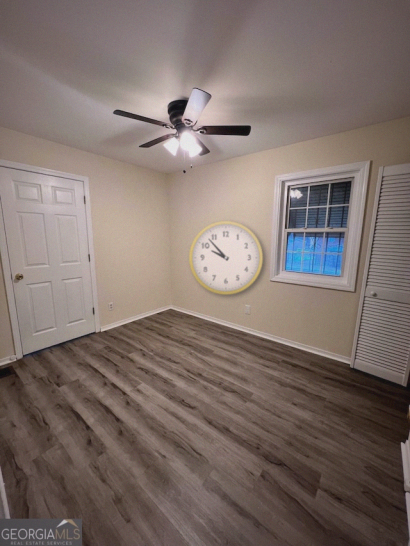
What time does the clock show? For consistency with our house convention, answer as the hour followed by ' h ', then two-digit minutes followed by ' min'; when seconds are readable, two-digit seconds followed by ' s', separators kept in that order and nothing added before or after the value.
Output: 9 h 53 min
